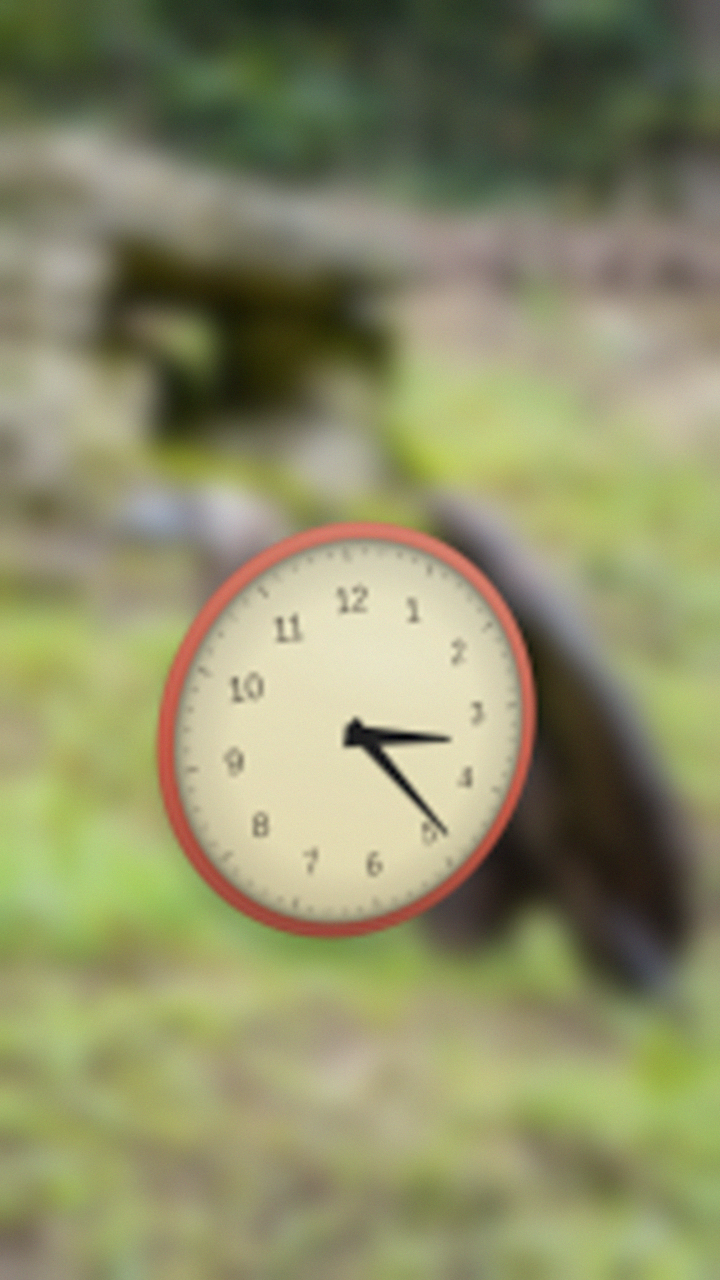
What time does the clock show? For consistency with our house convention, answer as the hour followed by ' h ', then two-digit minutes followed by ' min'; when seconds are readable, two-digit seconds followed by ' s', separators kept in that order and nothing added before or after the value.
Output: 3 h 24 min
